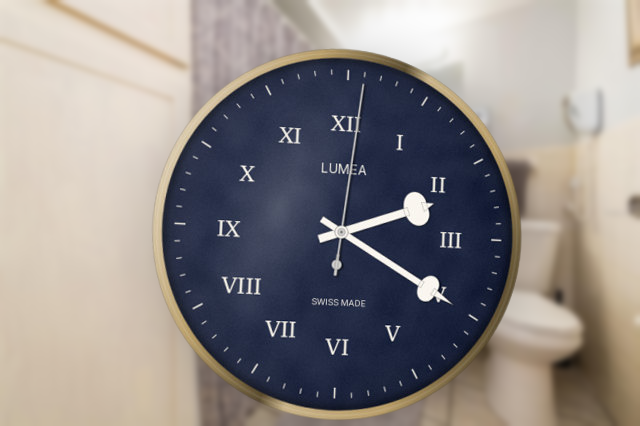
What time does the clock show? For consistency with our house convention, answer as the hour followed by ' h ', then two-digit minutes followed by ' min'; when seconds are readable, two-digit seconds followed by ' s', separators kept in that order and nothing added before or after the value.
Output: 2 h 20 min 01 s
